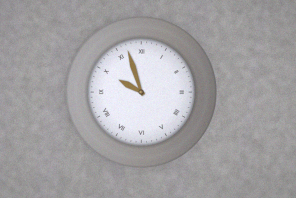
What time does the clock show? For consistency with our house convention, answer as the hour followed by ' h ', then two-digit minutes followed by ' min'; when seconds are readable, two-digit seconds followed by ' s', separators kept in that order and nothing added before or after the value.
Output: 9 h 57 min
